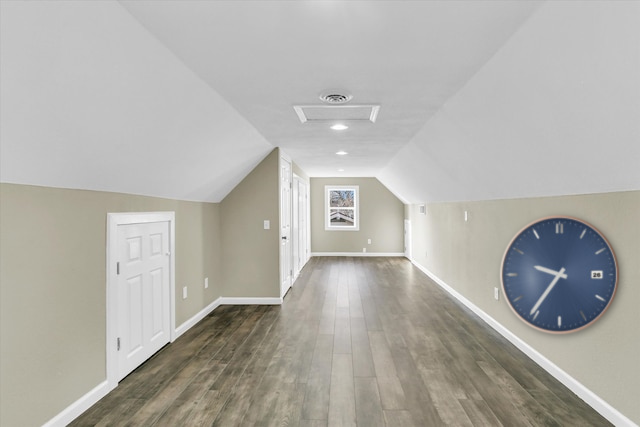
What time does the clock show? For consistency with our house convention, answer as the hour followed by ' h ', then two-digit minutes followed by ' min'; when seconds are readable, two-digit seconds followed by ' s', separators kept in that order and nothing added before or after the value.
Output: 9 h 36 min
